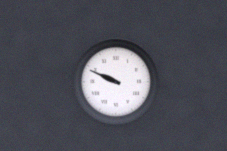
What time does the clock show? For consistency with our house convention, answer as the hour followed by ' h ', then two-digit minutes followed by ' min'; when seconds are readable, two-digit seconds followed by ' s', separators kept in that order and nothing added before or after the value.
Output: 9 h 49 min
